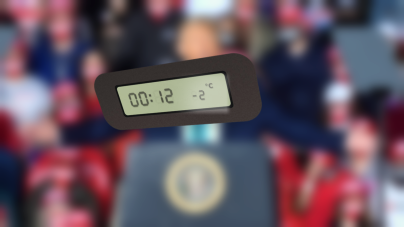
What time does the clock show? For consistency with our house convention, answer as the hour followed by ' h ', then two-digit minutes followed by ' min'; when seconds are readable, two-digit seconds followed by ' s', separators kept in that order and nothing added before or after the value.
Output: 0 h 12 min
